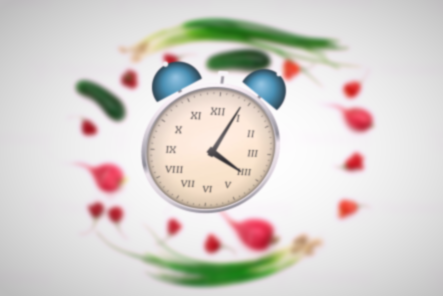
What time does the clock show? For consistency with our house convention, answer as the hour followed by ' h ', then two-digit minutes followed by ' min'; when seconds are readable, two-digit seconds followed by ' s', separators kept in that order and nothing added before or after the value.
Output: 4 h 04 min
